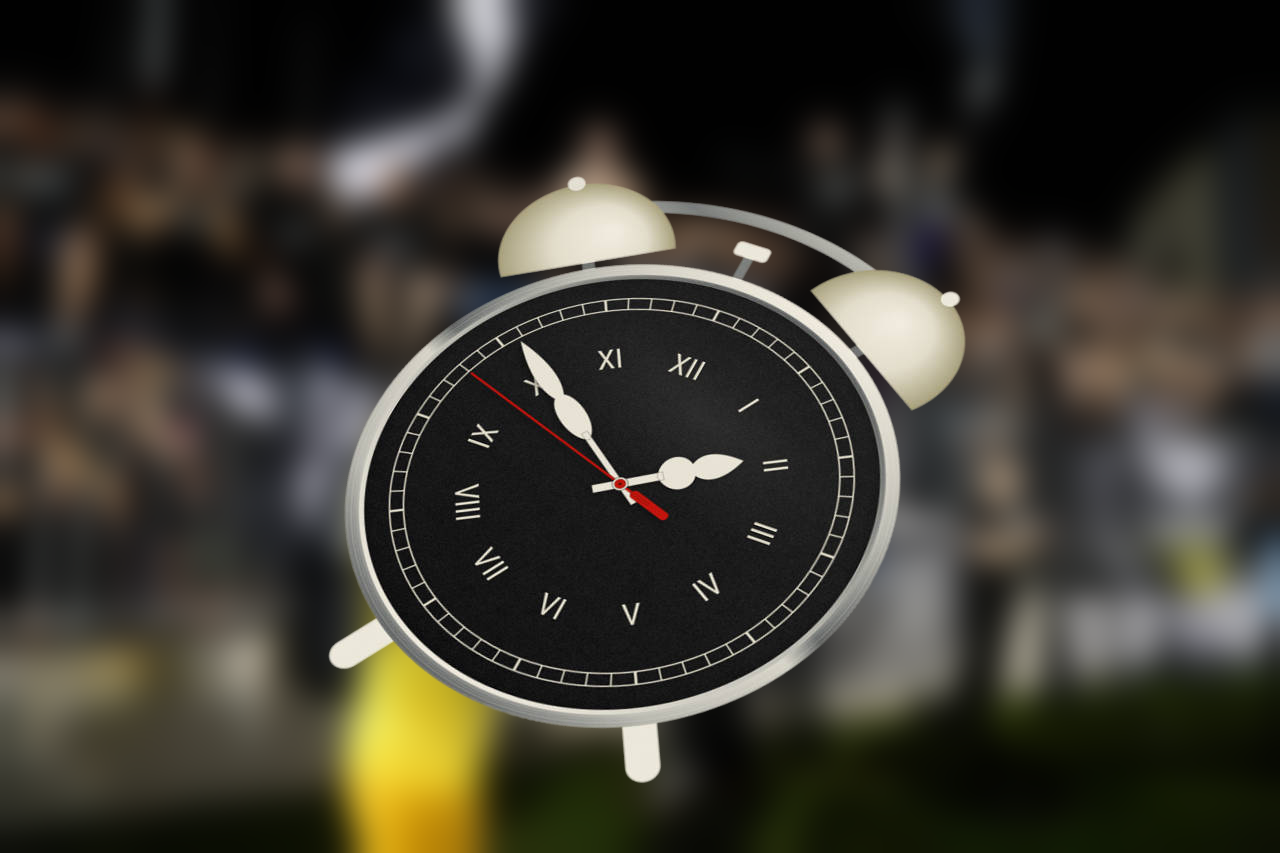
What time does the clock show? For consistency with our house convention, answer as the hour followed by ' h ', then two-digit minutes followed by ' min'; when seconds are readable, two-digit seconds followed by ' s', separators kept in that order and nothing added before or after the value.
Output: 1 h 50 min 48 s
